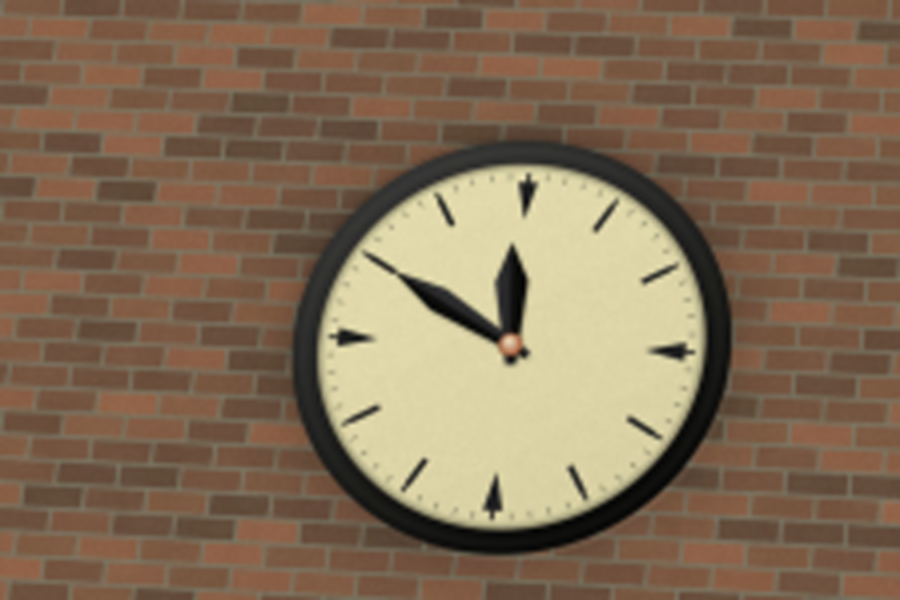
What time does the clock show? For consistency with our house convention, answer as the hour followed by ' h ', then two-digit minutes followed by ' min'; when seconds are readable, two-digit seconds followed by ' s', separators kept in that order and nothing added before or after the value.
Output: 11 h 50 min
